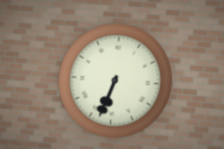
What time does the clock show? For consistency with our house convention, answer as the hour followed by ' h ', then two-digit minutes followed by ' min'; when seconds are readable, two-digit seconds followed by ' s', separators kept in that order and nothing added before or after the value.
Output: 6 h 33 min
